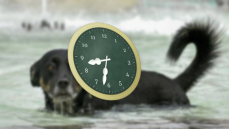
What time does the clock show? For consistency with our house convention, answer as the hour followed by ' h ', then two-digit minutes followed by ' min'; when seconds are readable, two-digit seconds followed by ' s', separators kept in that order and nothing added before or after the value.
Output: 8 h 32 min
